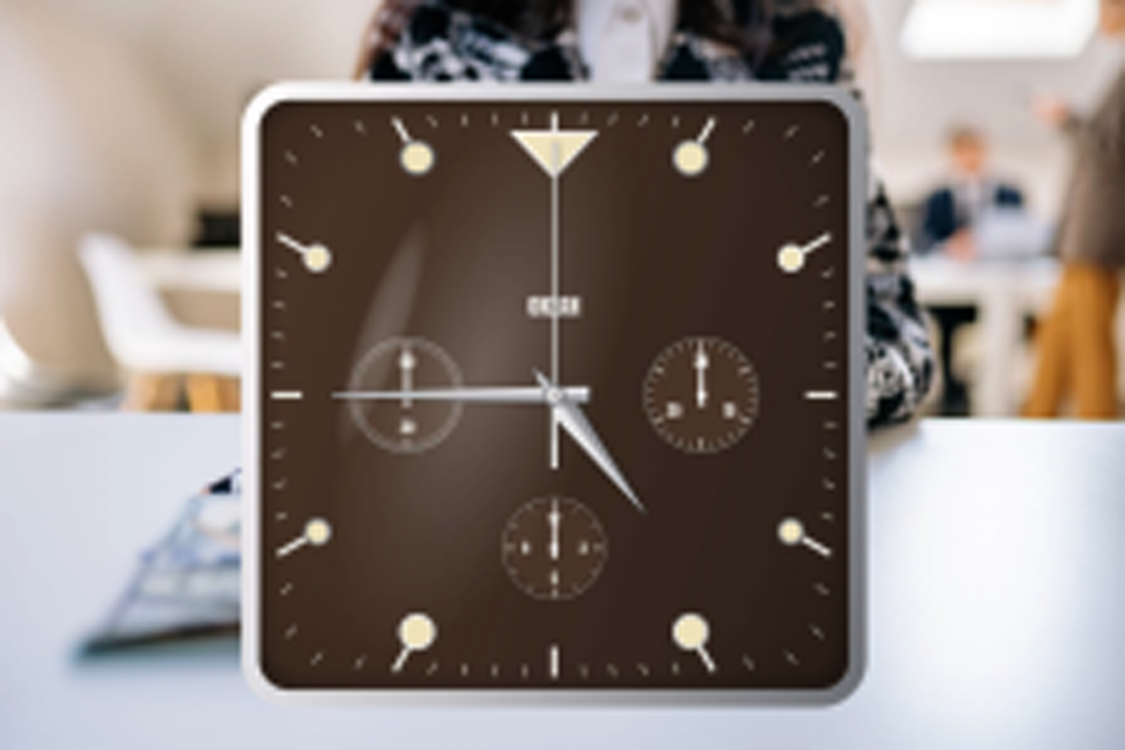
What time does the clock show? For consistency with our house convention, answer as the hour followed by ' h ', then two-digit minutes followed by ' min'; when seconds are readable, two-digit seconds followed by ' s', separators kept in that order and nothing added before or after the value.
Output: 4 h 45 min
